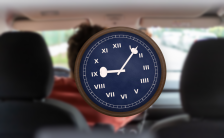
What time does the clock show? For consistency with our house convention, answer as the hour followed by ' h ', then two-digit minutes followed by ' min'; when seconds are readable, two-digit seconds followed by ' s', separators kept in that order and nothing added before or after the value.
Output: 9 h 07 min
